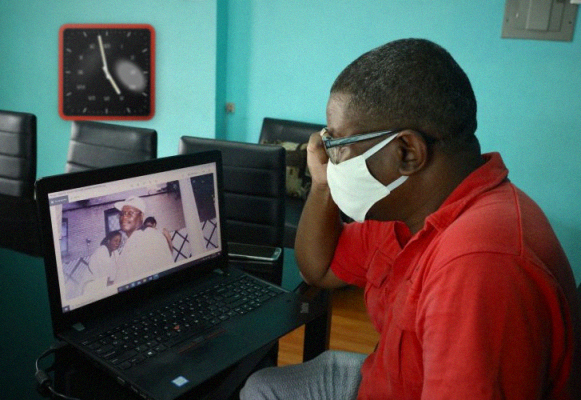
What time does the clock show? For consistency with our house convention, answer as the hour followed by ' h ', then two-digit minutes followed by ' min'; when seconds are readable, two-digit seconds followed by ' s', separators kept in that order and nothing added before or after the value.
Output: 4 h 58 min
